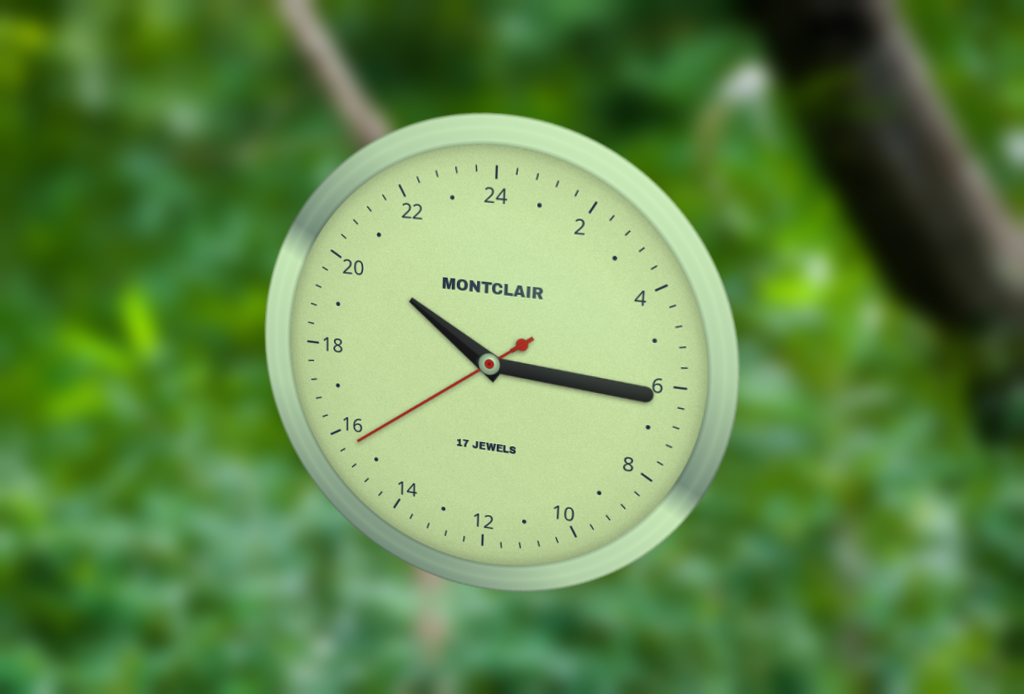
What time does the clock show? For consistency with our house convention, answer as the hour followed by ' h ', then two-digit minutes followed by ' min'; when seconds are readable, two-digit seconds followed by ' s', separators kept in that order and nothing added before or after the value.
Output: 20 h 15 min 39 s
